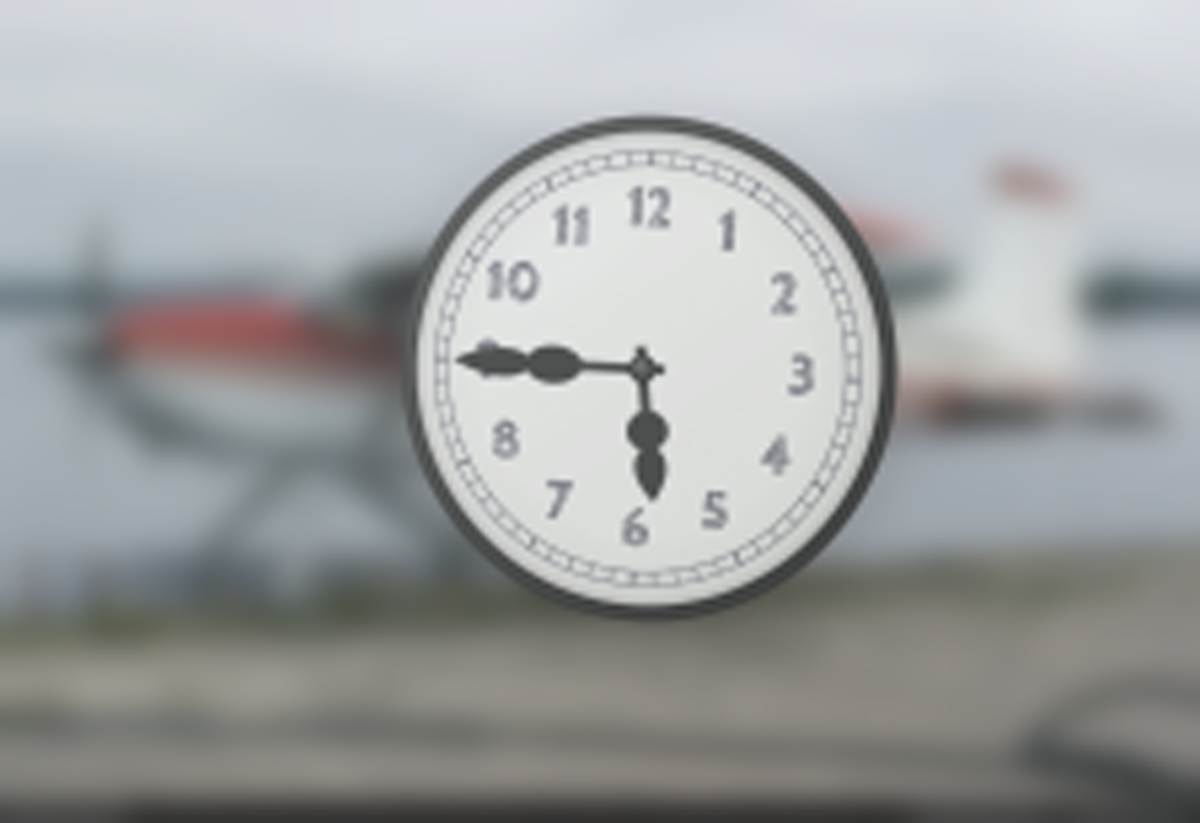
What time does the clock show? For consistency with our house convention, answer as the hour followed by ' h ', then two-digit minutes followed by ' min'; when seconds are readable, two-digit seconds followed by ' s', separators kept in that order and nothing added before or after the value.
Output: 5 h 45 min
